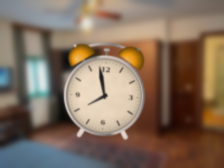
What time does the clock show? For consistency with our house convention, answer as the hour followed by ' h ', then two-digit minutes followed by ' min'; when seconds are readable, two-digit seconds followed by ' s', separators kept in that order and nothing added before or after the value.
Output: 7 h 58 min
